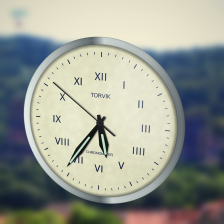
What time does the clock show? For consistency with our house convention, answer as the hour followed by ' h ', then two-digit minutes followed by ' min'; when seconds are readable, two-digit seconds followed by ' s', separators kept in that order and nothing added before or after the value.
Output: 5 h 35 min 51 s
